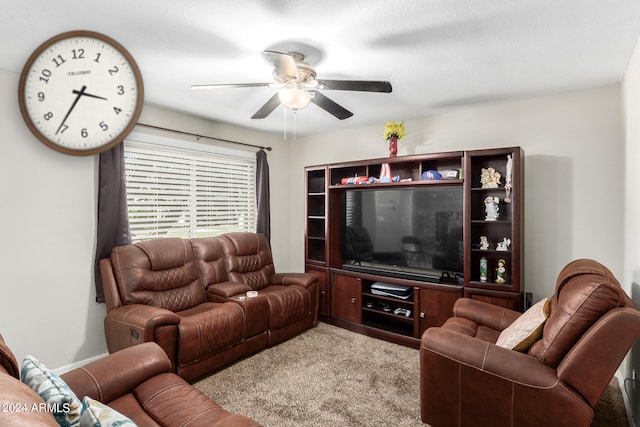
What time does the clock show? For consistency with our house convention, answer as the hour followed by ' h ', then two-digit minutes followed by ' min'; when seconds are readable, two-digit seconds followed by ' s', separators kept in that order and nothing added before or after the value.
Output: 3 h 36 min
